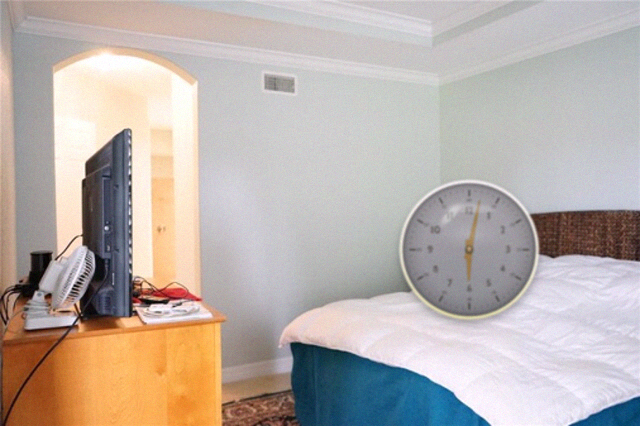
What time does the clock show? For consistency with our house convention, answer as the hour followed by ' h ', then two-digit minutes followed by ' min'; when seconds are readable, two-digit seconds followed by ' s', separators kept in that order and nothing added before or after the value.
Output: 6 h 02 min
